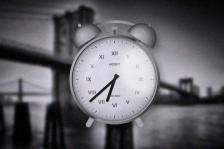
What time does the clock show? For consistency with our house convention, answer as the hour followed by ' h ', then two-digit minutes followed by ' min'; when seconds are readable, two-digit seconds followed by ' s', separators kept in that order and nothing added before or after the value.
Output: 6 h 38 min
